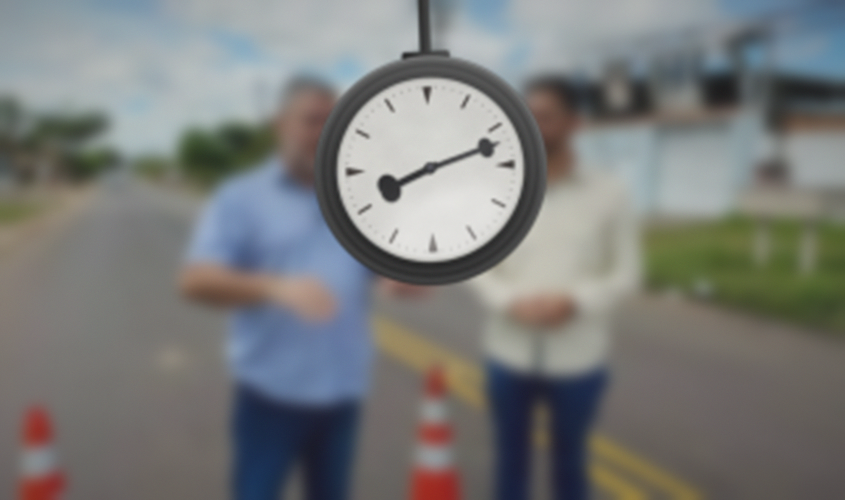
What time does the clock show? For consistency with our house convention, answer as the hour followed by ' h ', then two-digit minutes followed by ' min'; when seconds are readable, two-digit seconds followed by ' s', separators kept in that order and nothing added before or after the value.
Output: 8 h 12 min
